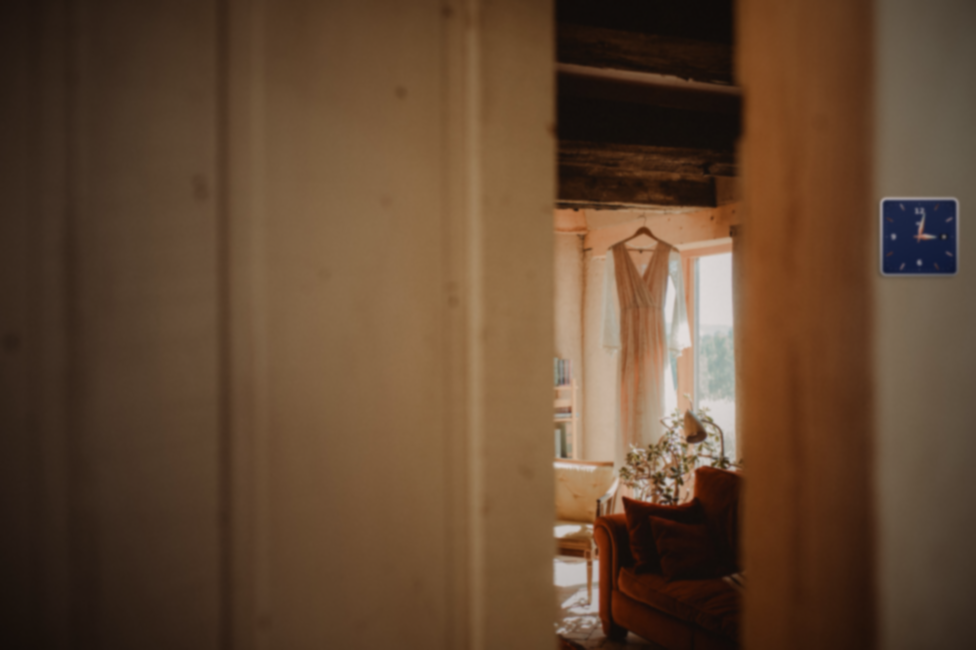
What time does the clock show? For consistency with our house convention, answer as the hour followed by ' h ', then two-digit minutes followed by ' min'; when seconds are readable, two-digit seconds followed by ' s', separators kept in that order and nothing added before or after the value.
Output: 3 h 02 min
